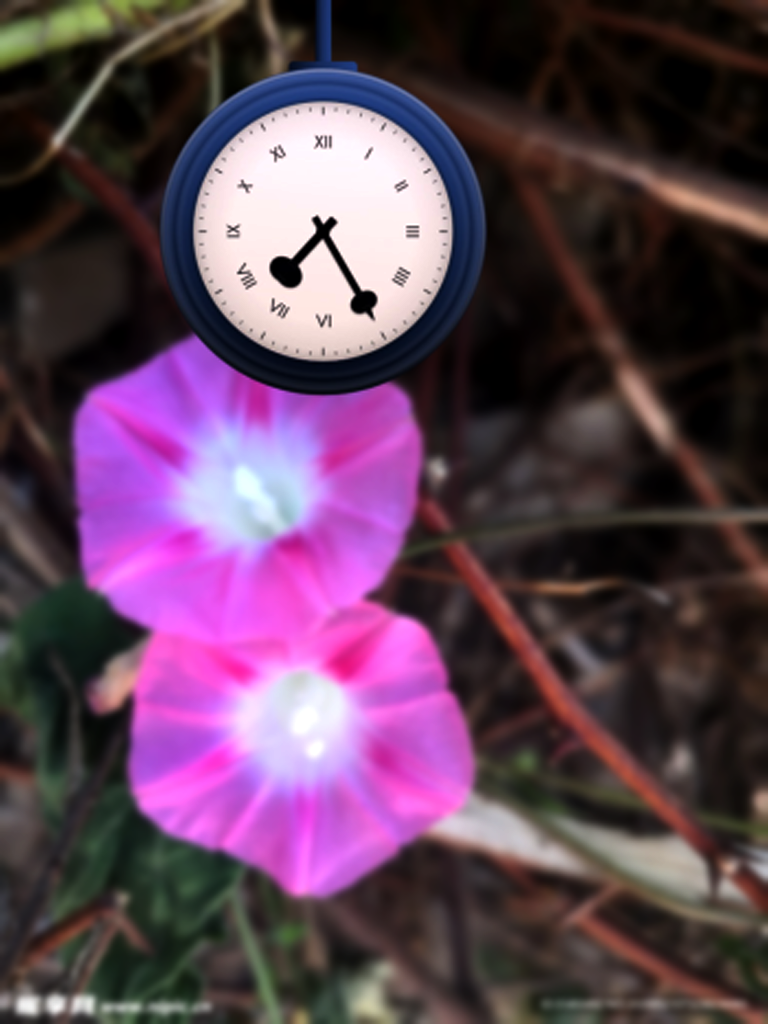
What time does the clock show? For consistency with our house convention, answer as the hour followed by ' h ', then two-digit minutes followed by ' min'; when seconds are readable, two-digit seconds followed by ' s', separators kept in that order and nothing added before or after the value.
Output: 7 h 25 min
